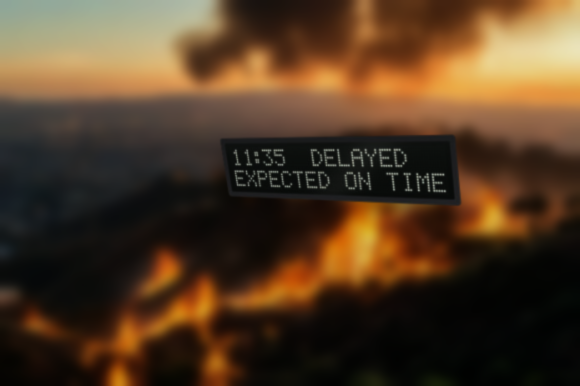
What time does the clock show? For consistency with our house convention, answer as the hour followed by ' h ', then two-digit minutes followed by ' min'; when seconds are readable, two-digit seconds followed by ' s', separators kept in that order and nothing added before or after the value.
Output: 11 h 35 min
